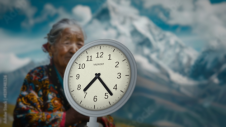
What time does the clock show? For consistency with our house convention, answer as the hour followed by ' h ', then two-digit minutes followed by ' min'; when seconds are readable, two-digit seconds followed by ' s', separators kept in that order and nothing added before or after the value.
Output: 7 h 23 min
